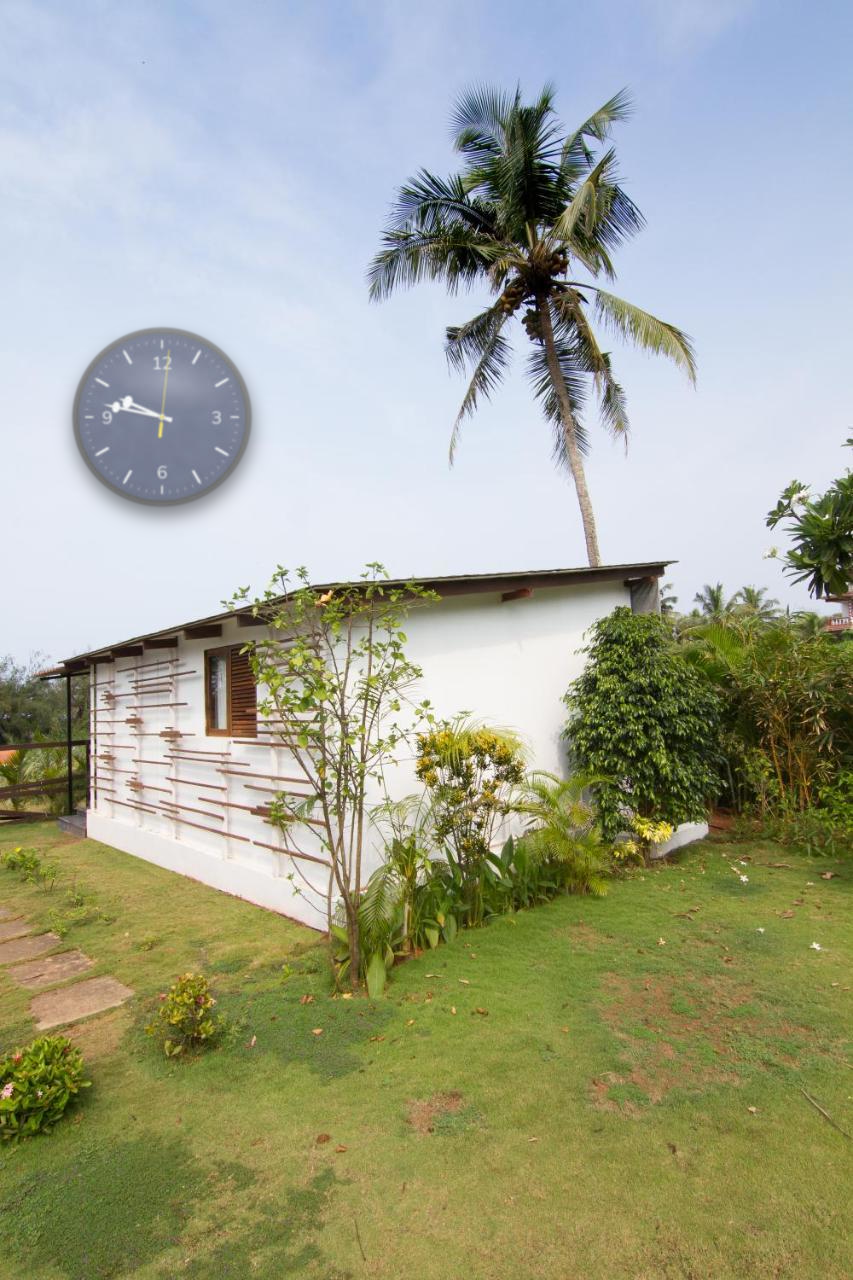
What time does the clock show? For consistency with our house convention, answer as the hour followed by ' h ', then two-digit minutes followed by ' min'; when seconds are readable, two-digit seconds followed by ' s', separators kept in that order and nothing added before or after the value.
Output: 9 h 47 min 01 s
